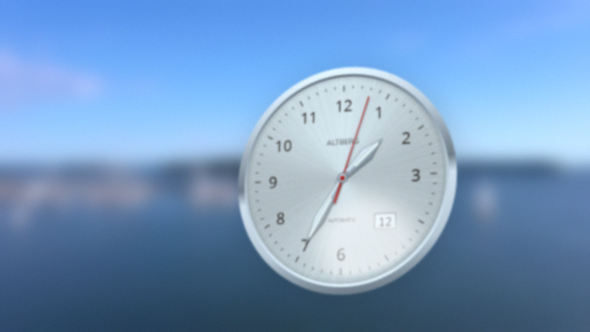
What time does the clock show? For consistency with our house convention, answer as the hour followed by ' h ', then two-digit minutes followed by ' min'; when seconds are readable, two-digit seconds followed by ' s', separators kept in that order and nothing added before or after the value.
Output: 1 h 35 min 03 s
